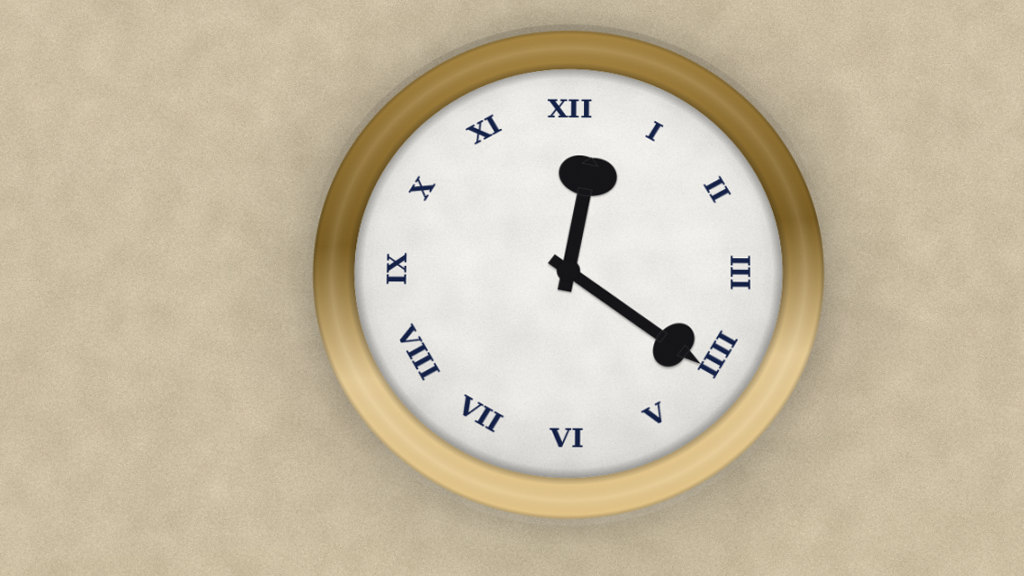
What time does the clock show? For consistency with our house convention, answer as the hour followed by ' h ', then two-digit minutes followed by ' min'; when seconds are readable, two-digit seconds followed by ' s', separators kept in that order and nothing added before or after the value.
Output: 12 h 21 min
